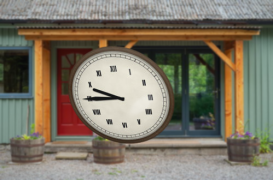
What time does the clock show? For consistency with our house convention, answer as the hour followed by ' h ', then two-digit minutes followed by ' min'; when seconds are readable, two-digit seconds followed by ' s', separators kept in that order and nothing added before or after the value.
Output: 9 h 45 min
